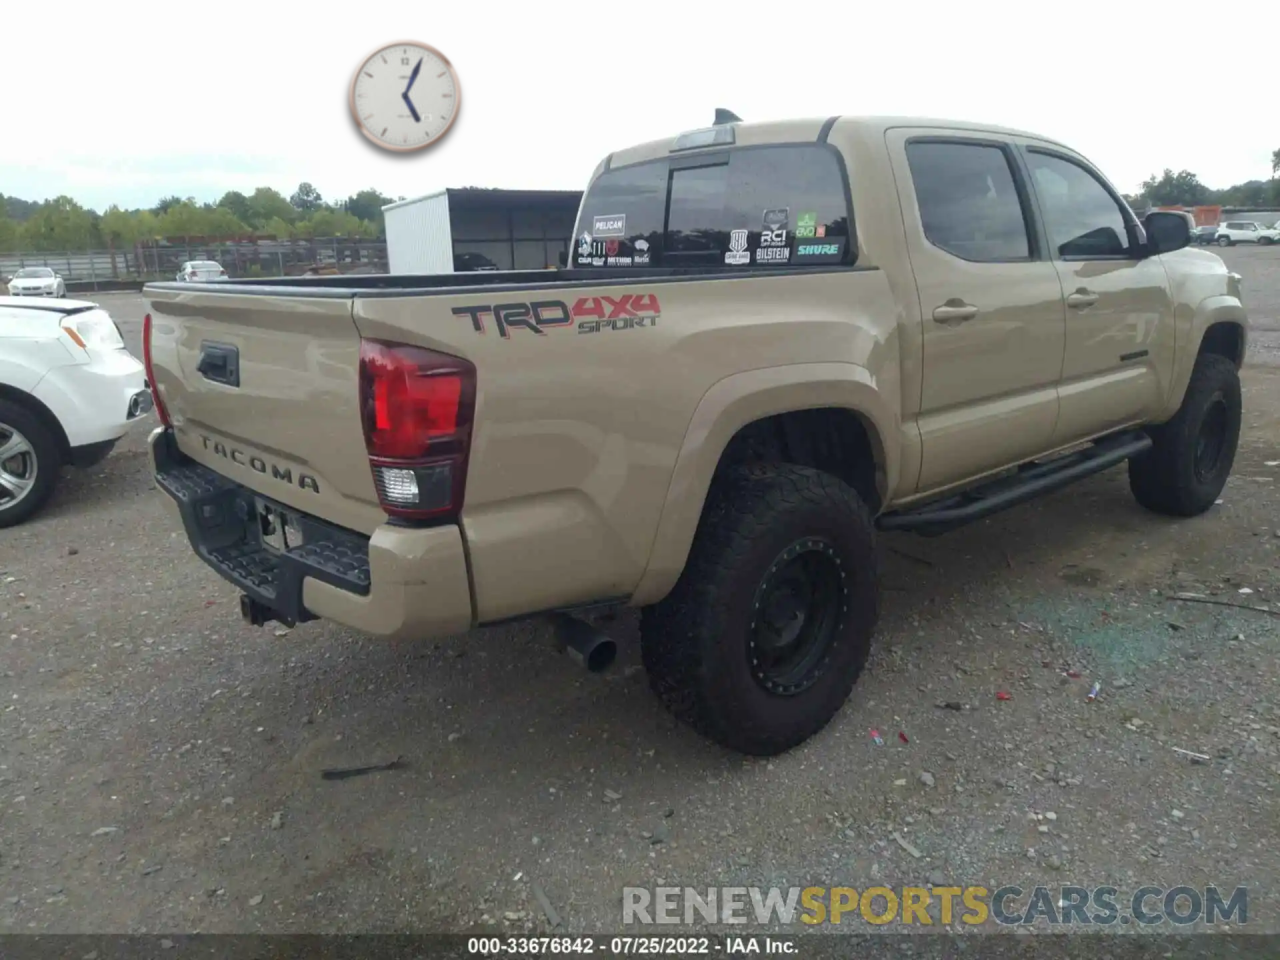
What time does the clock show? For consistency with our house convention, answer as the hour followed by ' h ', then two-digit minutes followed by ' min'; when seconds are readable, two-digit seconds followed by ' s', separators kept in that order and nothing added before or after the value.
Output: 5 h 04 min
